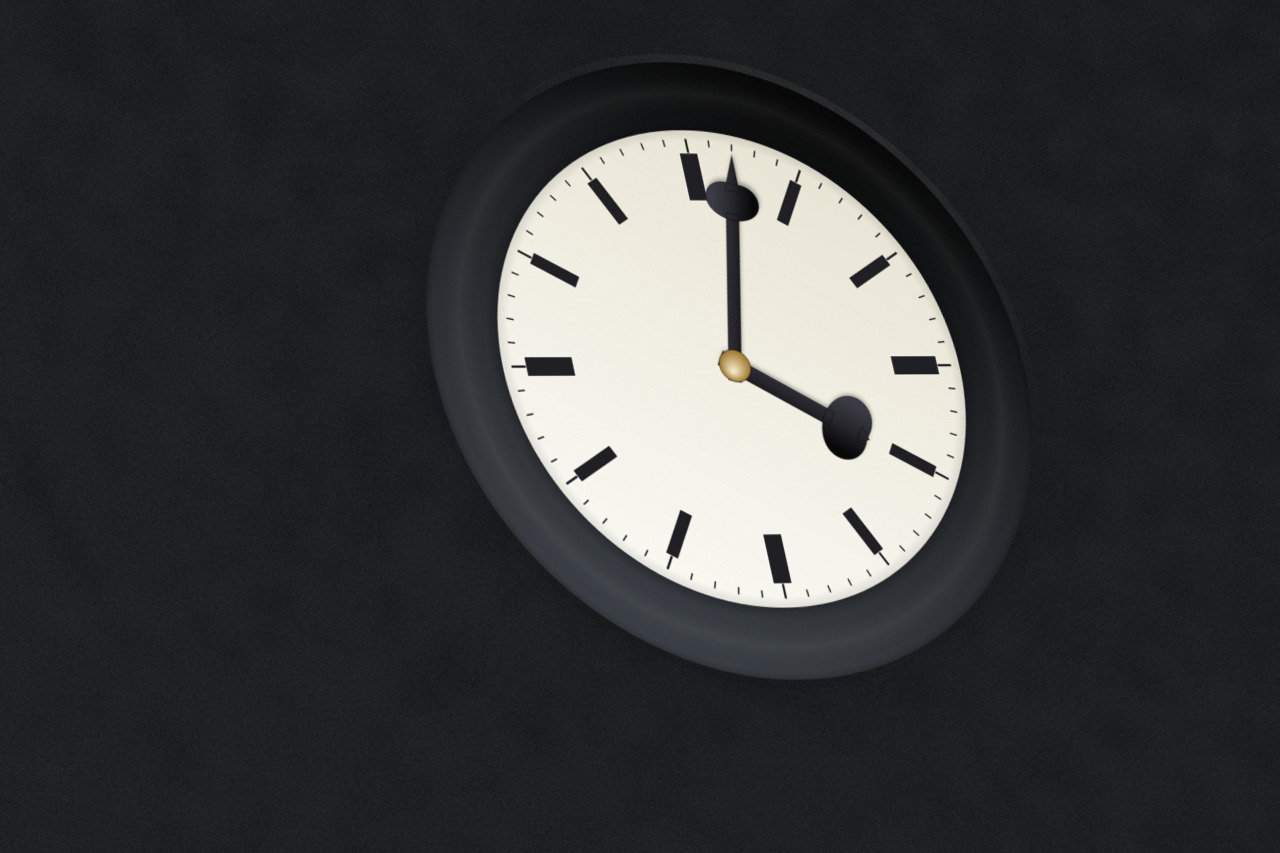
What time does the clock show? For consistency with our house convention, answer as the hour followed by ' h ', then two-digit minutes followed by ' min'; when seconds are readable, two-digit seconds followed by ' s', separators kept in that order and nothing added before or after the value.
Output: 4 h 02 min
